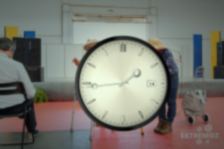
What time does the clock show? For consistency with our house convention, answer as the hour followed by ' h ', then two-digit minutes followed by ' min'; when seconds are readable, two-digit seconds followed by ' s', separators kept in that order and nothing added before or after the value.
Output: 1 h 44 min
